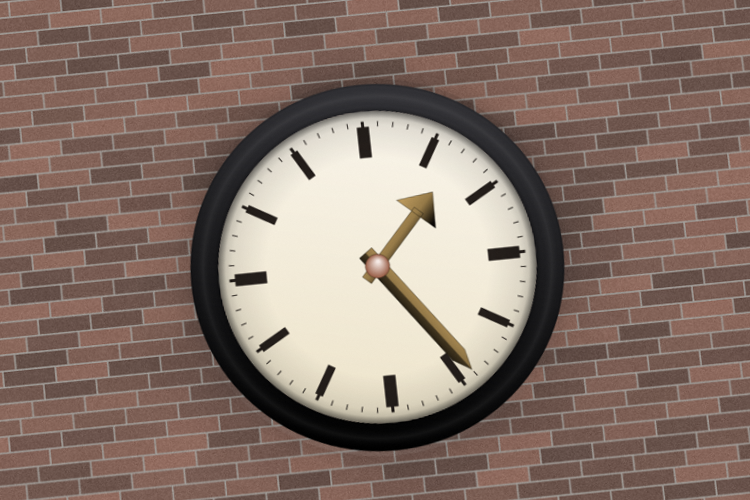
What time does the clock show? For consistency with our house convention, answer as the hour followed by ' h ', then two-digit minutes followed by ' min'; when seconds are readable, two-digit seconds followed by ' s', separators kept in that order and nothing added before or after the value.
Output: 1 h 24 min
